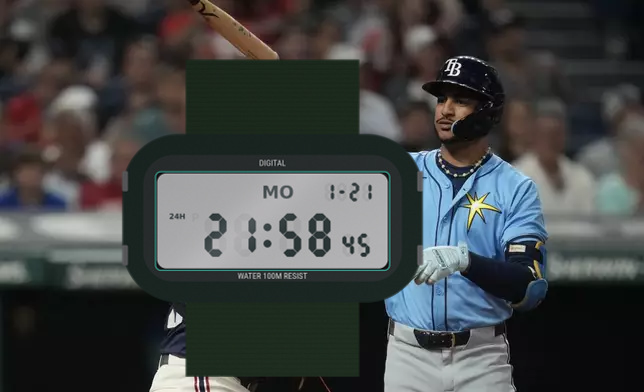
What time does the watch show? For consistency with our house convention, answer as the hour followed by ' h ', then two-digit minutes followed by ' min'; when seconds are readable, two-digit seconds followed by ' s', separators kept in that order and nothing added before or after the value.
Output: 21 h 58 min 45 s
